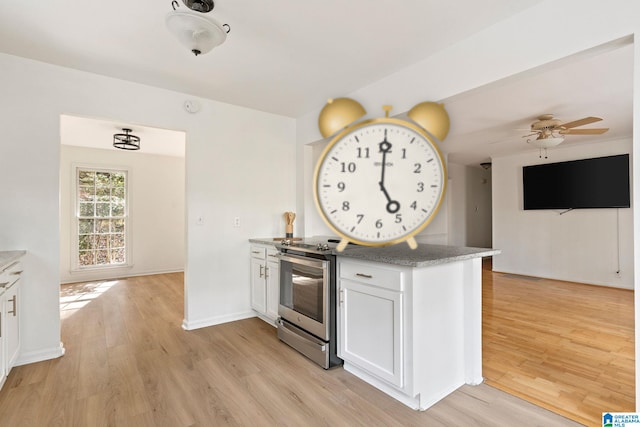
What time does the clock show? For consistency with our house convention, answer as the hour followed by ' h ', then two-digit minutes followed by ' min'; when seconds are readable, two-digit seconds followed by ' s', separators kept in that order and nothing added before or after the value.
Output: 5 h 00 min
